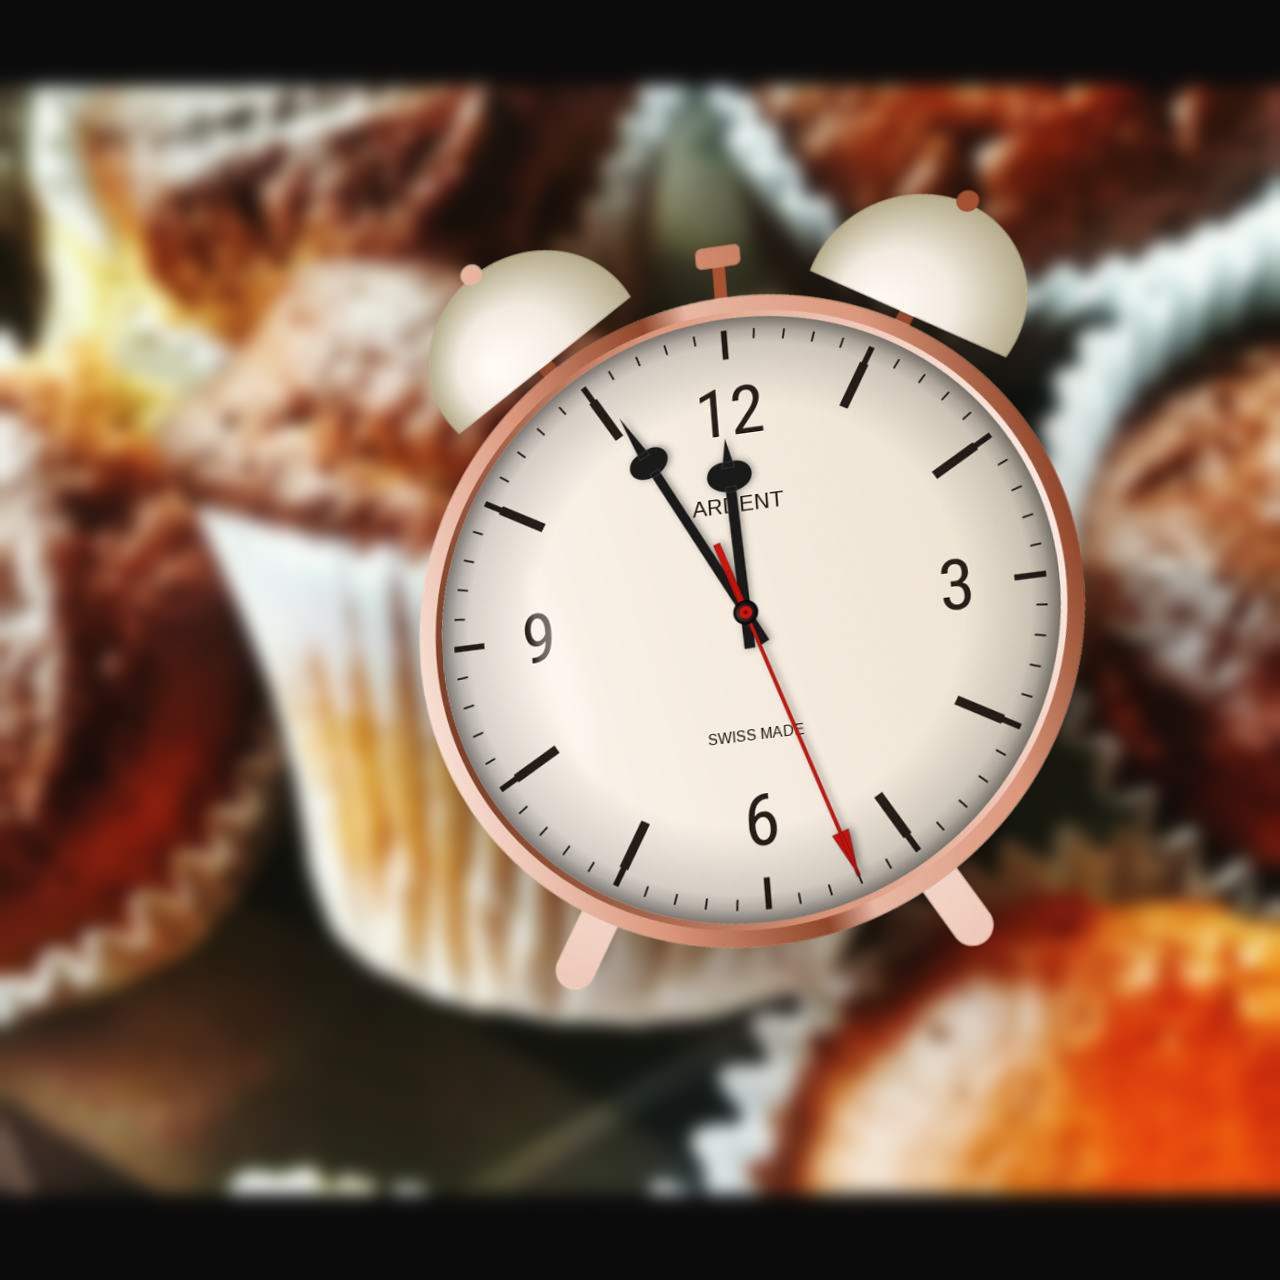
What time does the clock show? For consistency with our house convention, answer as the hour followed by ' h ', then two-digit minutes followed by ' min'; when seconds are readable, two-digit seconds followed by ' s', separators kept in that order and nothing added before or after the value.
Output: 11 h 55 min 27 s
